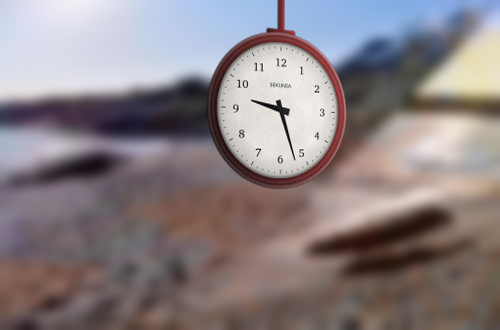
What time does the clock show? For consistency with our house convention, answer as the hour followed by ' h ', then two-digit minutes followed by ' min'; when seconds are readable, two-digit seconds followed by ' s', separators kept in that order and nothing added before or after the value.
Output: 9 h 27 min
